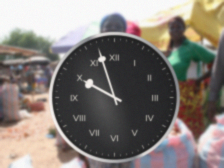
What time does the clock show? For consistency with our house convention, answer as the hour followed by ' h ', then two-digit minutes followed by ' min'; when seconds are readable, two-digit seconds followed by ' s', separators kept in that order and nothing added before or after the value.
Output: 9 h 57 min
